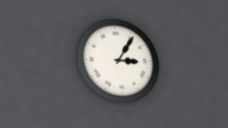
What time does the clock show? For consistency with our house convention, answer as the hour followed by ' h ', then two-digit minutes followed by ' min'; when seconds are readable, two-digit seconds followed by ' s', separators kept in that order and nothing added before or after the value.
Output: 3 h 06 min
